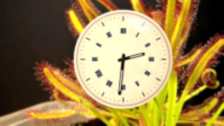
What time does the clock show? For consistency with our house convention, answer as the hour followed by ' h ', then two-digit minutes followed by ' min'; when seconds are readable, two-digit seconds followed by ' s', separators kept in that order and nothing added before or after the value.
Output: 2 h 31 min
